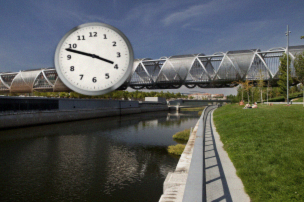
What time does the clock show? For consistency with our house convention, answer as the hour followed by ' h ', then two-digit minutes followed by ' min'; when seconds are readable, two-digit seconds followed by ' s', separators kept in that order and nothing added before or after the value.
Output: 3 h 48 min
